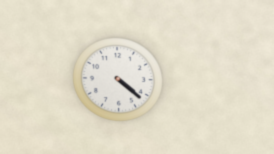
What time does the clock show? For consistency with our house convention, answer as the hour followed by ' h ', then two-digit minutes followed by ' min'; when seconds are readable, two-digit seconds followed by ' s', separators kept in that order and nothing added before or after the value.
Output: 4 h 22 min
